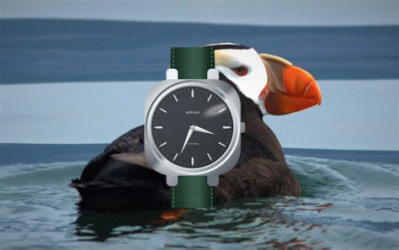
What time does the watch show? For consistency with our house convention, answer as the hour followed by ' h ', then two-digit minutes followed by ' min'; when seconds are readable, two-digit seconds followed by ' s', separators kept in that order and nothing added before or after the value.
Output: 3 h 34 min
